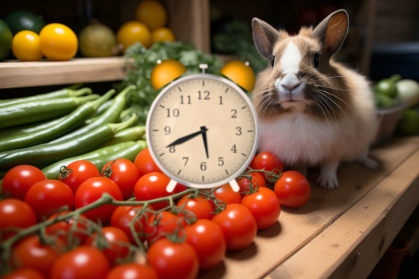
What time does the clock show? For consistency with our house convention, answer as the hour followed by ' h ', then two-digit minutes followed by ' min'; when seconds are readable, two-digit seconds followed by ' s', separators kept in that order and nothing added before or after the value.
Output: 5 h 41 min
